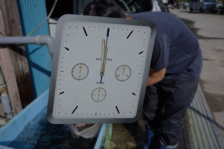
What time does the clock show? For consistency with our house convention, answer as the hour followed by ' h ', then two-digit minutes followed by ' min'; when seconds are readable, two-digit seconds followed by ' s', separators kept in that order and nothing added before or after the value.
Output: 11 h 59 min
